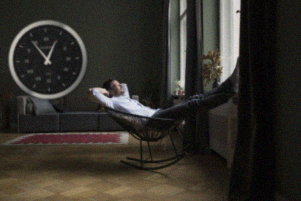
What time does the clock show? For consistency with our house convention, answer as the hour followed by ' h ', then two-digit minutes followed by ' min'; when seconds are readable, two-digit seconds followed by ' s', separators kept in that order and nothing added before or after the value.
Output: 12 h 54 min
